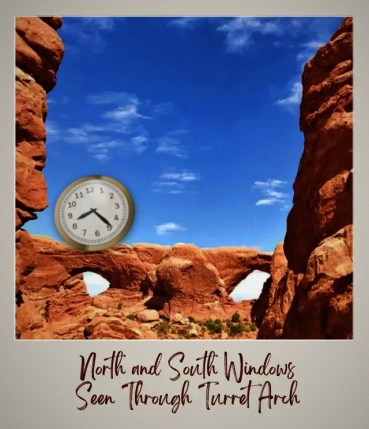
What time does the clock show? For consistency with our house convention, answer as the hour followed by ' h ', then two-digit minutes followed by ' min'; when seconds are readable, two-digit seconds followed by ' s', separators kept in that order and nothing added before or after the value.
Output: 8 h 24 min
